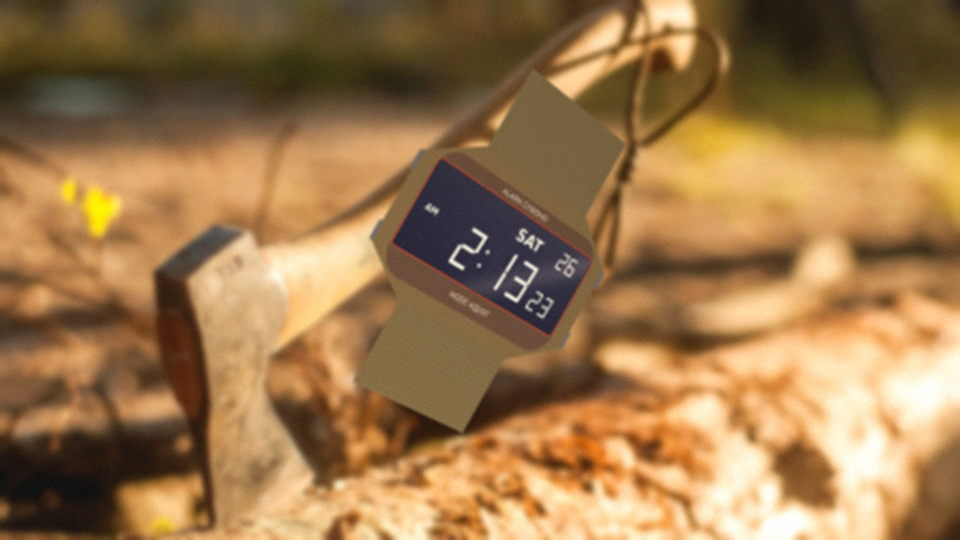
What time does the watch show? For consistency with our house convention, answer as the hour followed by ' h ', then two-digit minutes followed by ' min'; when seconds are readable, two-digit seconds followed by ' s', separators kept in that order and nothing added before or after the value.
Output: 2 h 13 min 23 s
